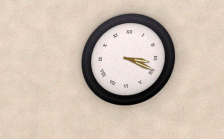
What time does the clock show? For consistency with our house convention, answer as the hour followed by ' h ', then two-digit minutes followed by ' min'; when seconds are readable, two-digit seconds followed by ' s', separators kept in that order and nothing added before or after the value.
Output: 3 h 19 min
